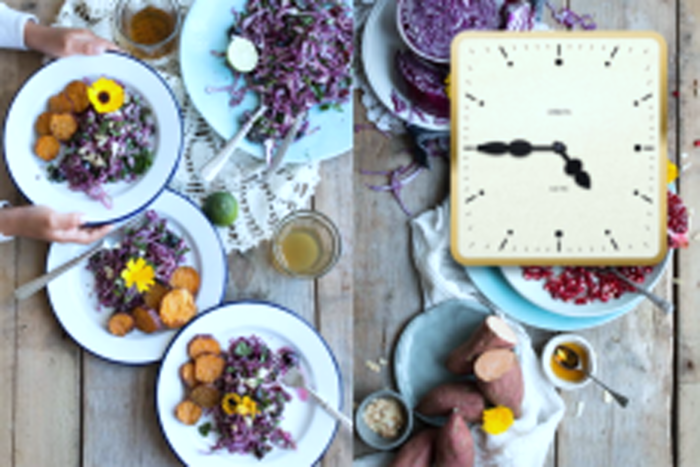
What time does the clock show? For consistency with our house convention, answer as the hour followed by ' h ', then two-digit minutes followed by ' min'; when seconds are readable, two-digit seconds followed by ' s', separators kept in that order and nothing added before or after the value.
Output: 4 h 45 min
